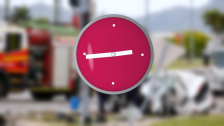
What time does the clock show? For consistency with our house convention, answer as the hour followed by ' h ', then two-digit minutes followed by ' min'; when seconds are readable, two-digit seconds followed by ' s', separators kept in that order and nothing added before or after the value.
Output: 2 h 44 min
